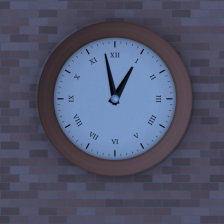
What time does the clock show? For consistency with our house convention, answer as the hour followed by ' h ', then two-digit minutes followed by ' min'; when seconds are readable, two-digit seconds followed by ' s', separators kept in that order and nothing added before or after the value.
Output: 12 h 58 min
